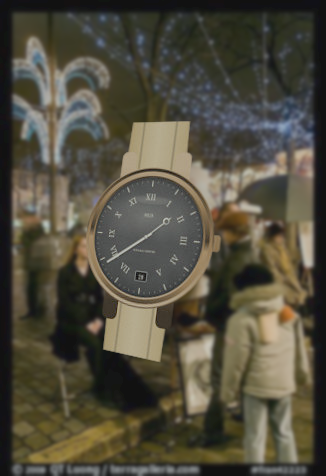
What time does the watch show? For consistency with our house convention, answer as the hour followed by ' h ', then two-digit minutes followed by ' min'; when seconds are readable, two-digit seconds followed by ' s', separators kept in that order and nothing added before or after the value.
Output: 1 h 39 min
